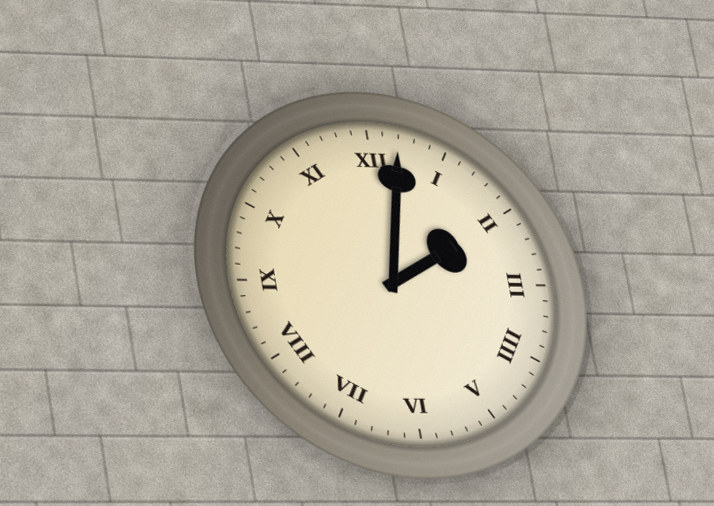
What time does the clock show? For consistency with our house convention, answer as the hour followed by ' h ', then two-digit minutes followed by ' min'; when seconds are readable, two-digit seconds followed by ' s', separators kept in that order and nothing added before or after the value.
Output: 2 h 02 min
